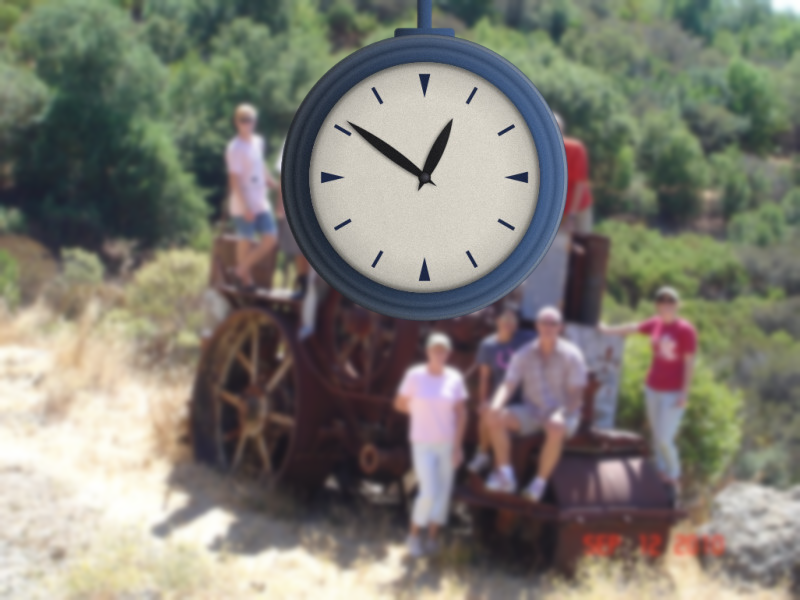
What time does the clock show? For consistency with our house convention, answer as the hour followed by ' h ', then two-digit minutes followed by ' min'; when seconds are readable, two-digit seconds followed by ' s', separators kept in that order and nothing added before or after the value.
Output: 12 h 51 min
